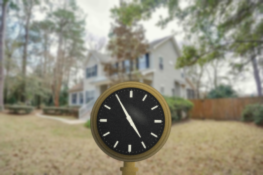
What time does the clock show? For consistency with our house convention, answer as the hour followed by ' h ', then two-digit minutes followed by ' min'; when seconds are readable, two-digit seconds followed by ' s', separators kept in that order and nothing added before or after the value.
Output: 4 h 55 min
